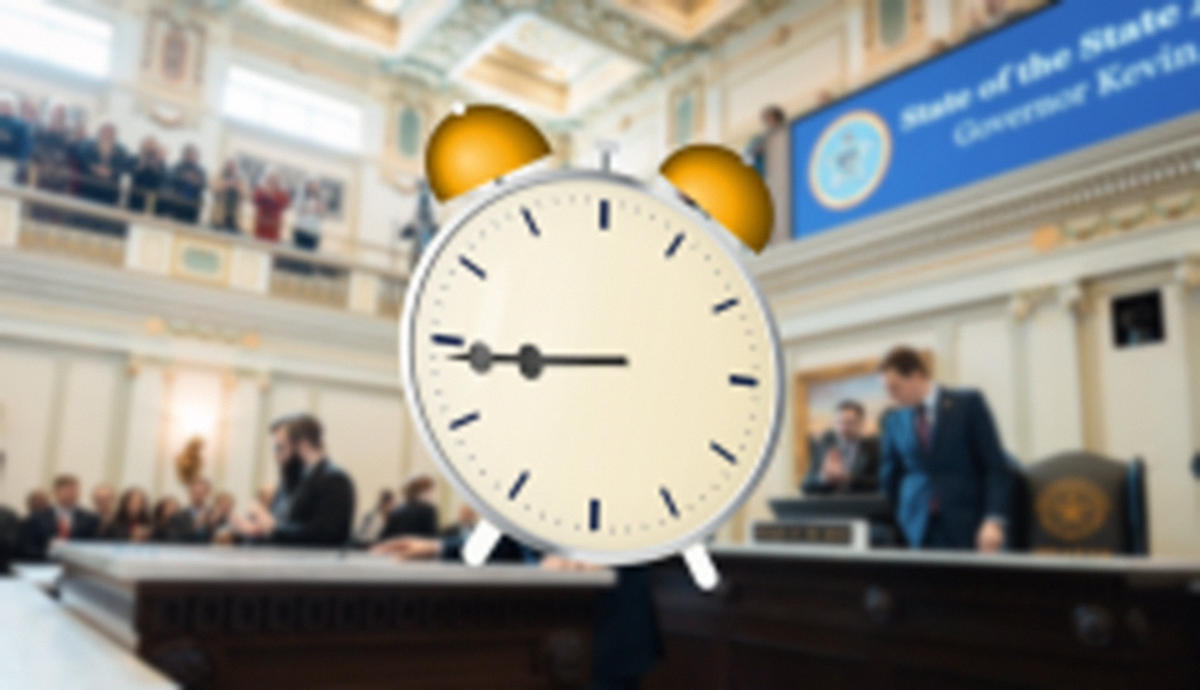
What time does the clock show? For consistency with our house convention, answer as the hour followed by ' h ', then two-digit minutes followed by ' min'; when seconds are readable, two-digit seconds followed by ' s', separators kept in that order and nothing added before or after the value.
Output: 8 h 44 min
